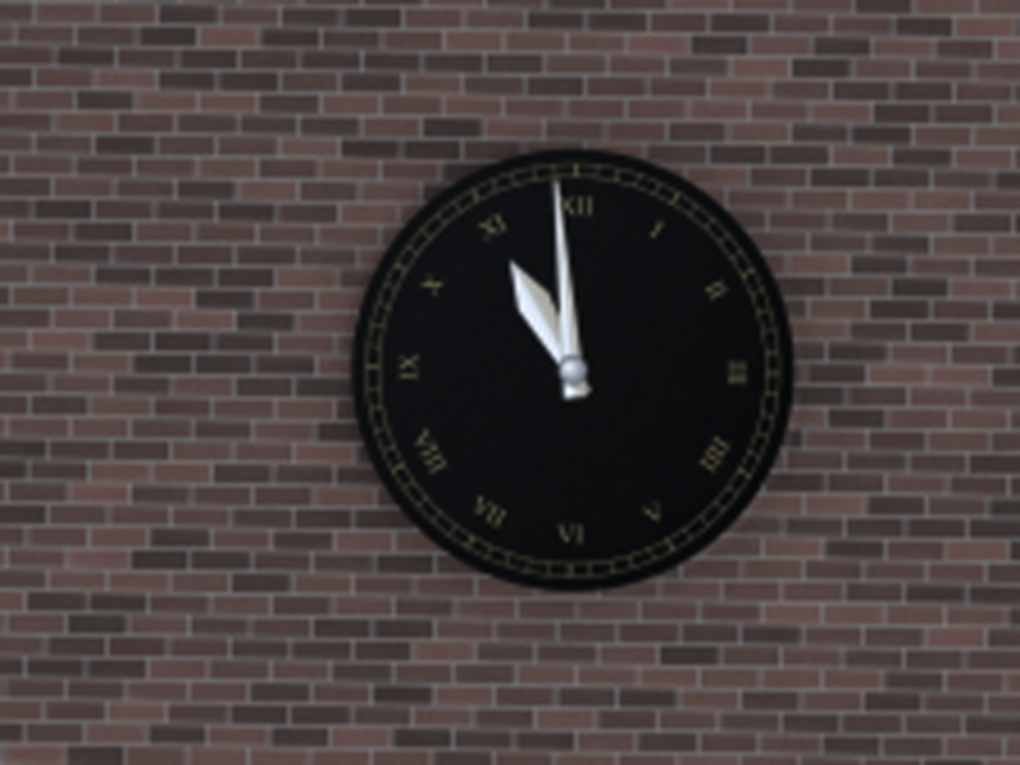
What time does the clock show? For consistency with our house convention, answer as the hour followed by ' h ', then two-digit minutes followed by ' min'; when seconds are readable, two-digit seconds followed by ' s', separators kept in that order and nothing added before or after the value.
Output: 10 h 59 min
